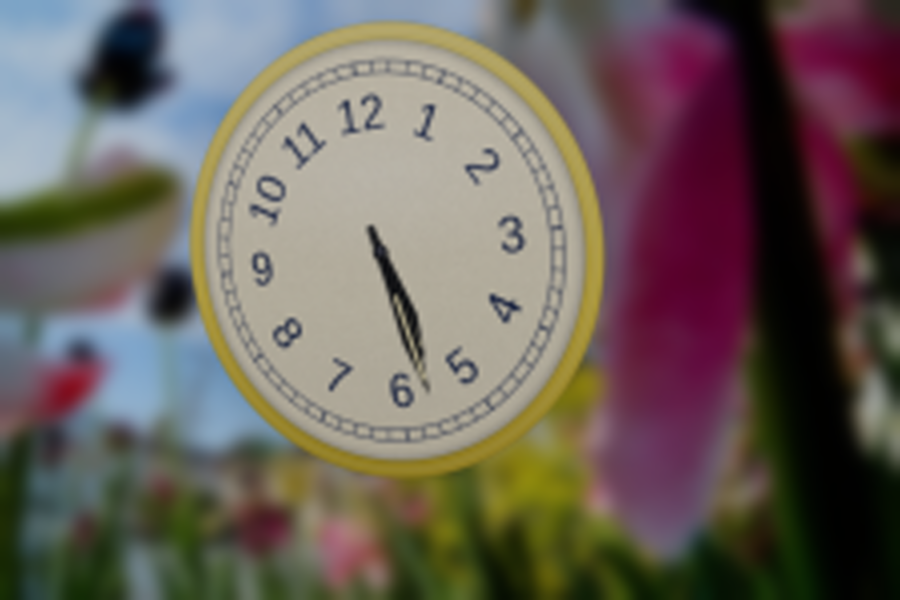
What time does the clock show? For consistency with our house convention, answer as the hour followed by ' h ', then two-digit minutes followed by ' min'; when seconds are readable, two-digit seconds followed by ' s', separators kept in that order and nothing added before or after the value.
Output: 5 h 28 min
